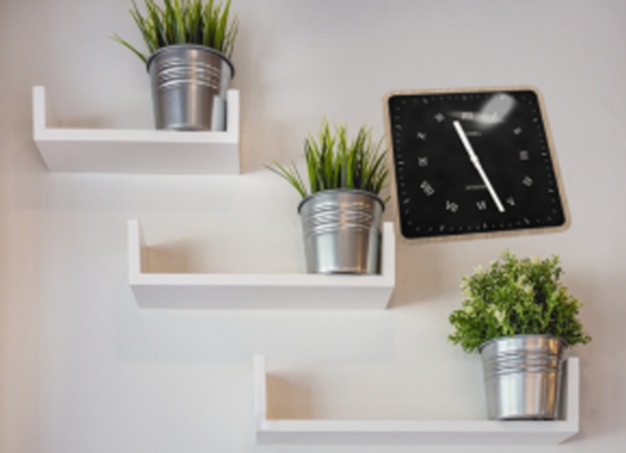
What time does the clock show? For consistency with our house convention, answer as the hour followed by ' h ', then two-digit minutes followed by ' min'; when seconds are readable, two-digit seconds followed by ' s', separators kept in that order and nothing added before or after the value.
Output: 11 h 27 min
